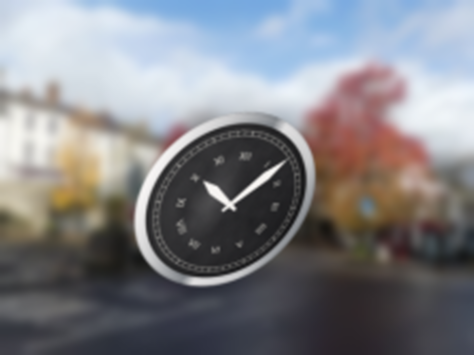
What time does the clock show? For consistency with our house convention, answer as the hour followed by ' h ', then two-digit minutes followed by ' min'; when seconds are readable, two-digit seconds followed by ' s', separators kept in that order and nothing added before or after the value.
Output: 10 h 07 min
